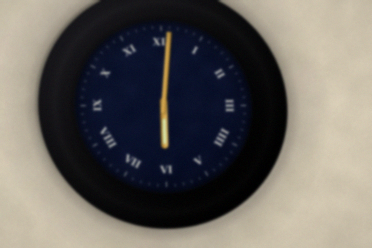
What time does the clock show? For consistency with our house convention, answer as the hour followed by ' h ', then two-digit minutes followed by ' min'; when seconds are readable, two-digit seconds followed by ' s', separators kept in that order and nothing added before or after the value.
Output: 6 h 01 min
